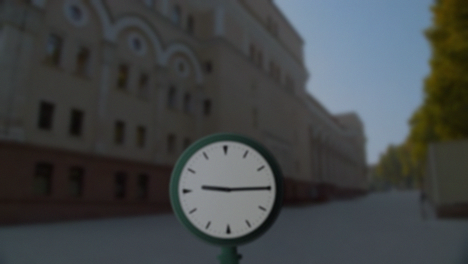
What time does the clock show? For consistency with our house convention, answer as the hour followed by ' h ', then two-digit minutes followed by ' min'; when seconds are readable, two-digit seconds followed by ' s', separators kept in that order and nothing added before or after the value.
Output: 9 h 15 min
